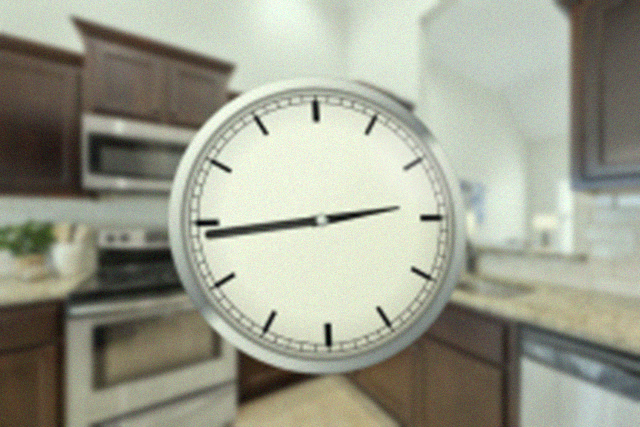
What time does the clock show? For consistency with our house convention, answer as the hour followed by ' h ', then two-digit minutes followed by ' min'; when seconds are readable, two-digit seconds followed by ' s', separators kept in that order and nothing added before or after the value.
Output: 2 h 44 min
